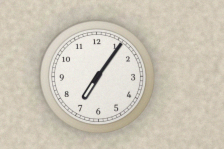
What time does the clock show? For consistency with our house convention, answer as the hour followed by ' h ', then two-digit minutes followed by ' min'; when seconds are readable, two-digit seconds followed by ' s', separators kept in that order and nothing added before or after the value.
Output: 7 h 06 min
